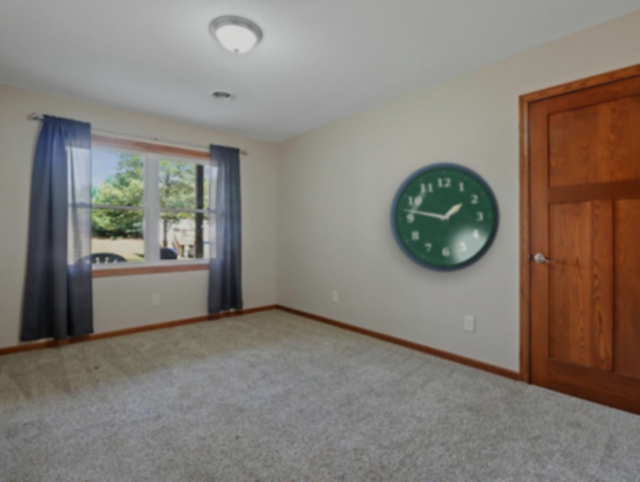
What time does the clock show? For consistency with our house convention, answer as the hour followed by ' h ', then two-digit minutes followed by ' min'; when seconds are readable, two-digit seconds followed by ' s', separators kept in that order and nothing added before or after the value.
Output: 1 h 47 min
